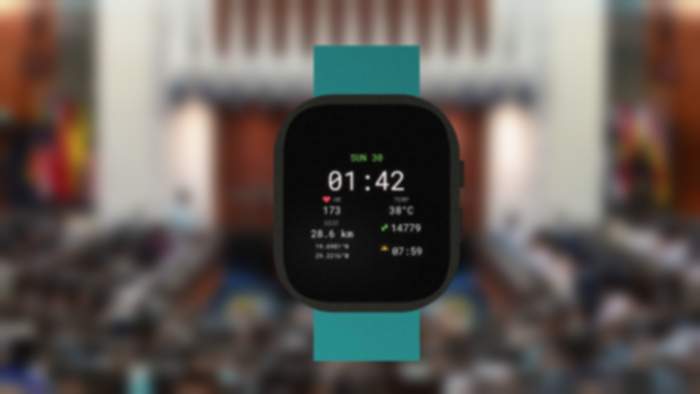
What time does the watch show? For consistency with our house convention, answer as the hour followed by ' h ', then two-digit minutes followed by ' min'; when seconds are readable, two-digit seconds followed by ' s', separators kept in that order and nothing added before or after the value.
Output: 1 h 42 min
